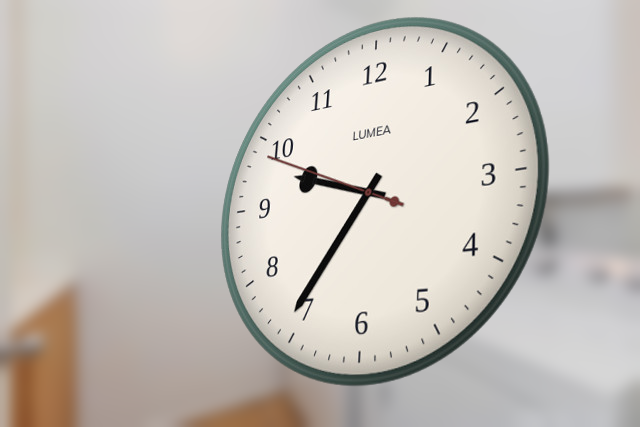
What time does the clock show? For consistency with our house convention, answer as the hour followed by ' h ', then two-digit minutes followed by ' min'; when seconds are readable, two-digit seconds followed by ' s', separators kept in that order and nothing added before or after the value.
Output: 9 h 35 min 49 s
